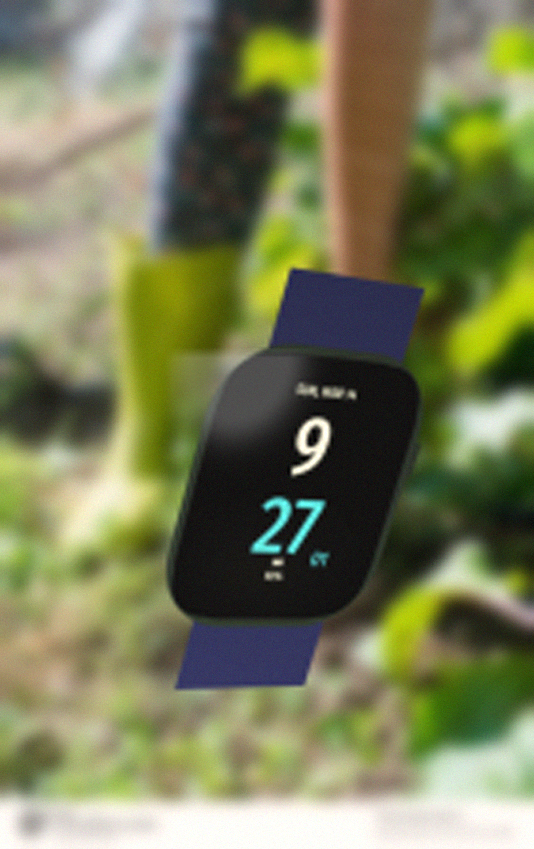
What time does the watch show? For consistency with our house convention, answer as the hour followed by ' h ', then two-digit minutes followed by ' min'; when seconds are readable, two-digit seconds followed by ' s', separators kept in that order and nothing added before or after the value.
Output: 9 h 27 min
